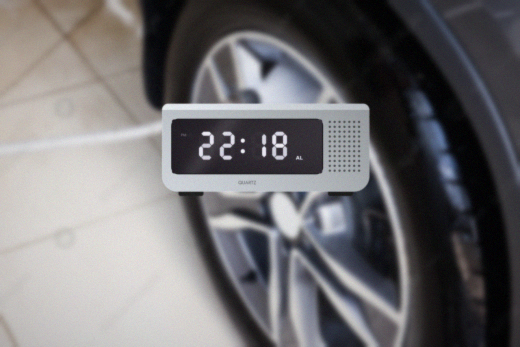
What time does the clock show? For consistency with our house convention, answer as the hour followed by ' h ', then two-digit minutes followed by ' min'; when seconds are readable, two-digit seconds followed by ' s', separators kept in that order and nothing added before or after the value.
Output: 22 h 18 min
